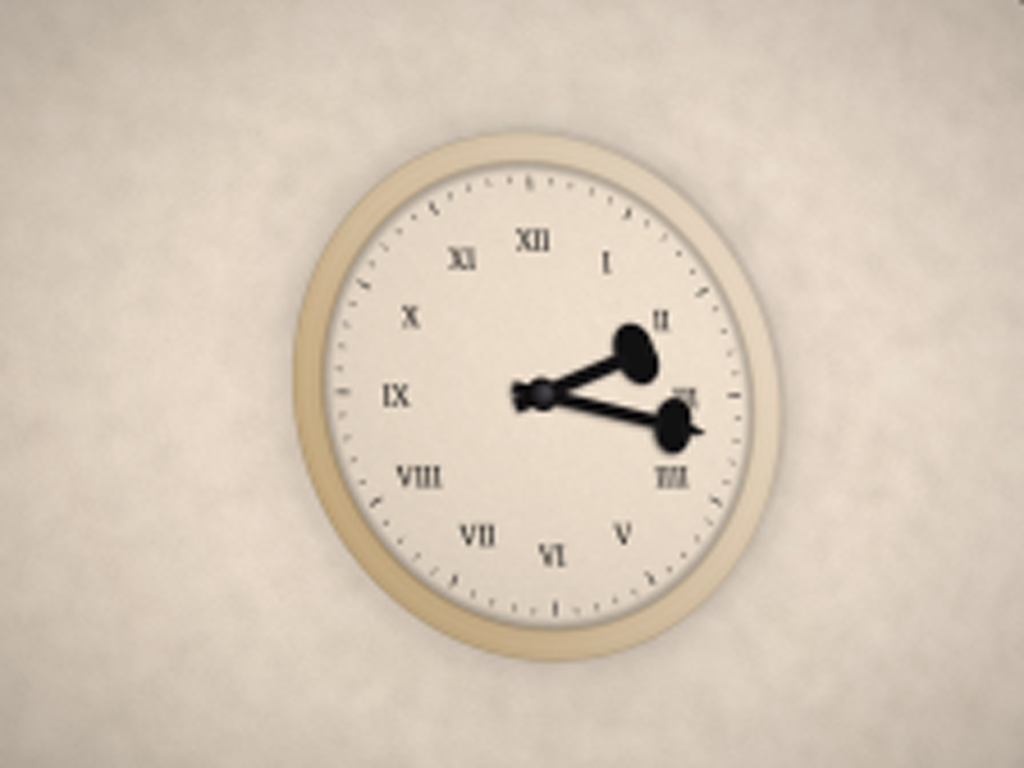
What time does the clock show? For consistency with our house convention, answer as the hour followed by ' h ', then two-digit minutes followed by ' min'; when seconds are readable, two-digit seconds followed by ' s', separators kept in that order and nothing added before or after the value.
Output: 2 h 17 min
